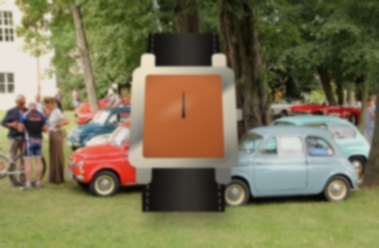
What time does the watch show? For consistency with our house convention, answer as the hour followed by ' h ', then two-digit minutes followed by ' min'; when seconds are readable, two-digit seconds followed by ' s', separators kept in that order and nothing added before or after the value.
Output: 12 h 00 min
